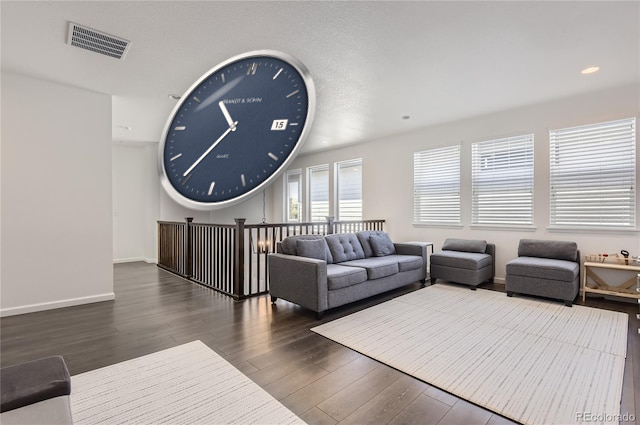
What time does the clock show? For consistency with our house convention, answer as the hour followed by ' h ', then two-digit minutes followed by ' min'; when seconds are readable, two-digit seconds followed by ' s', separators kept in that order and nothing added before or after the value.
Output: 10 h 36 min
